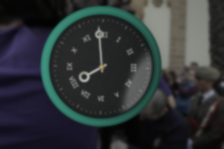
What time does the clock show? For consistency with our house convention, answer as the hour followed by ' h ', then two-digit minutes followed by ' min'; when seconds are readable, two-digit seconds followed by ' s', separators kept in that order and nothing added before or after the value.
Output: 7 h 59 min
